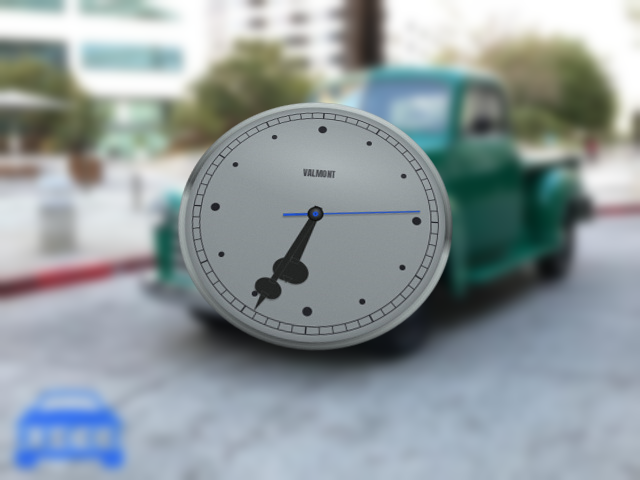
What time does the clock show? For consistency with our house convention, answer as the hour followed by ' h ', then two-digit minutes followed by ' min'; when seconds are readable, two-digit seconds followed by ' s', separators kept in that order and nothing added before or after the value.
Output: 6 h 34 min 14 s
